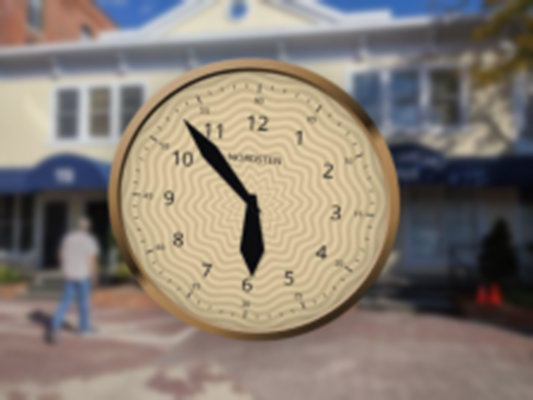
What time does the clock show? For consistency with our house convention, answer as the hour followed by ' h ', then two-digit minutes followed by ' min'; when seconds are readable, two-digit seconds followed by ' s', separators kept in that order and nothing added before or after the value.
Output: 5 h 53 min
